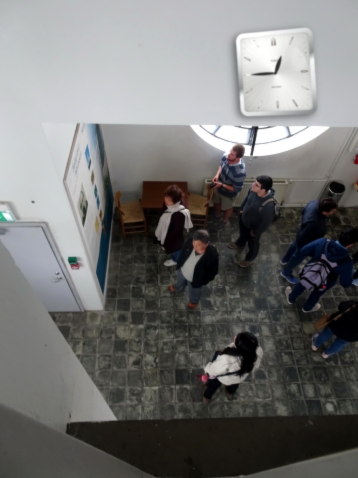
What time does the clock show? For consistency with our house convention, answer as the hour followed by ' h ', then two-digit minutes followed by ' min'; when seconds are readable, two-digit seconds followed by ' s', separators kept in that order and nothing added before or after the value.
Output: 12 h 45 min
